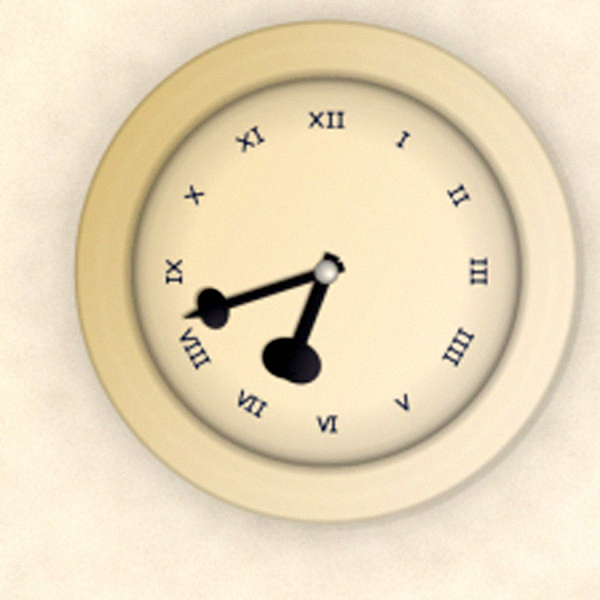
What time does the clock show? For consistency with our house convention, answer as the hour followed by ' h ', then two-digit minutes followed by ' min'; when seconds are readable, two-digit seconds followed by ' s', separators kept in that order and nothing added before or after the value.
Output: 6 h 42 min
